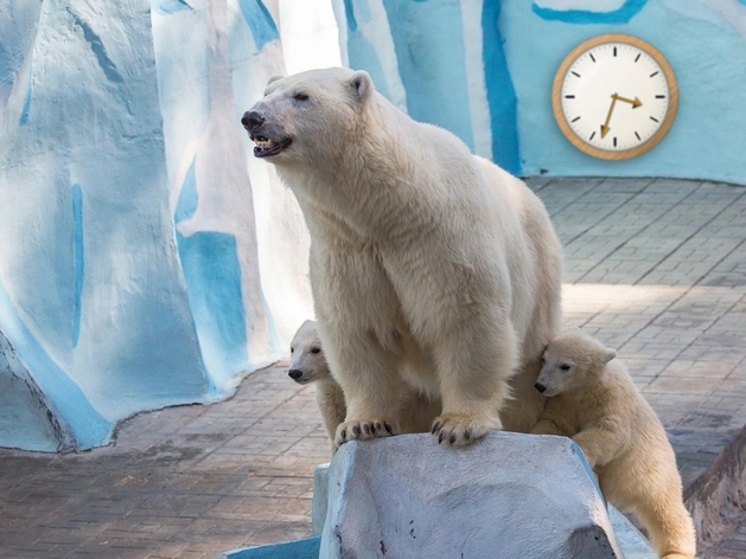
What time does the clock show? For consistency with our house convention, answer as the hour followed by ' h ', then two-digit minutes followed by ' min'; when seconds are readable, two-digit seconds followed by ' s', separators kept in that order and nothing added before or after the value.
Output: 3 h 33 min
